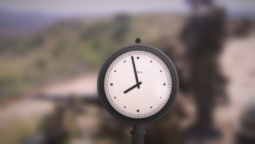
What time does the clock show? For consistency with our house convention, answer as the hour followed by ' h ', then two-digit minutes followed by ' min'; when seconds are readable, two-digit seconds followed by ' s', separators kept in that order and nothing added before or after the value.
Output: 7 h 58 min
